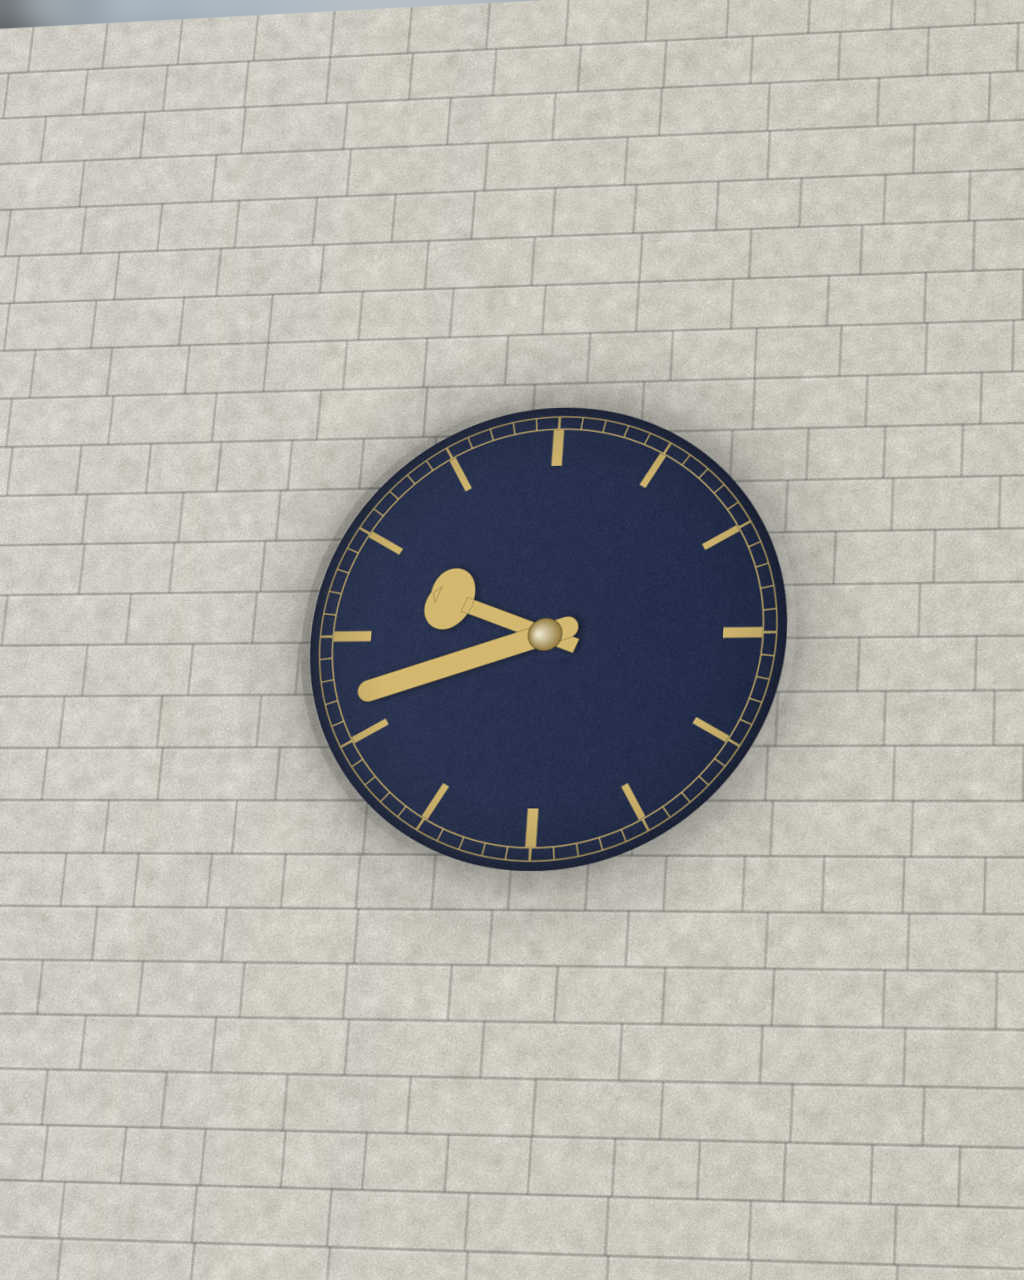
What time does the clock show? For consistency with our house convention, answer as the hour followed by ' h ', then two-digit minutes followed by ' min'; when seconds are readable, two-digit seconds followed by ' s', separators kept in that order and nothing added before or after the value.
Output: 9 h 42 min
